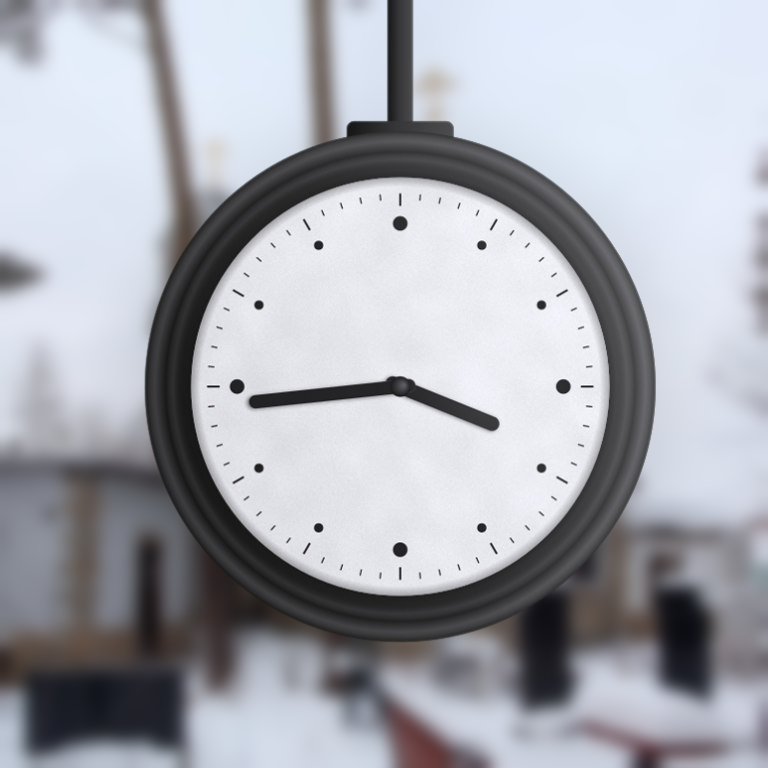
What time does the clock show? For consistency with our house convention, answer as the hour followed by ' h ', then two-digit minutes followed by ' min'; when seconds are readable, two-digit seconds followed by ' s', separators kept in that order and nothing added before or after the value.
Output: 3 h 44 min
